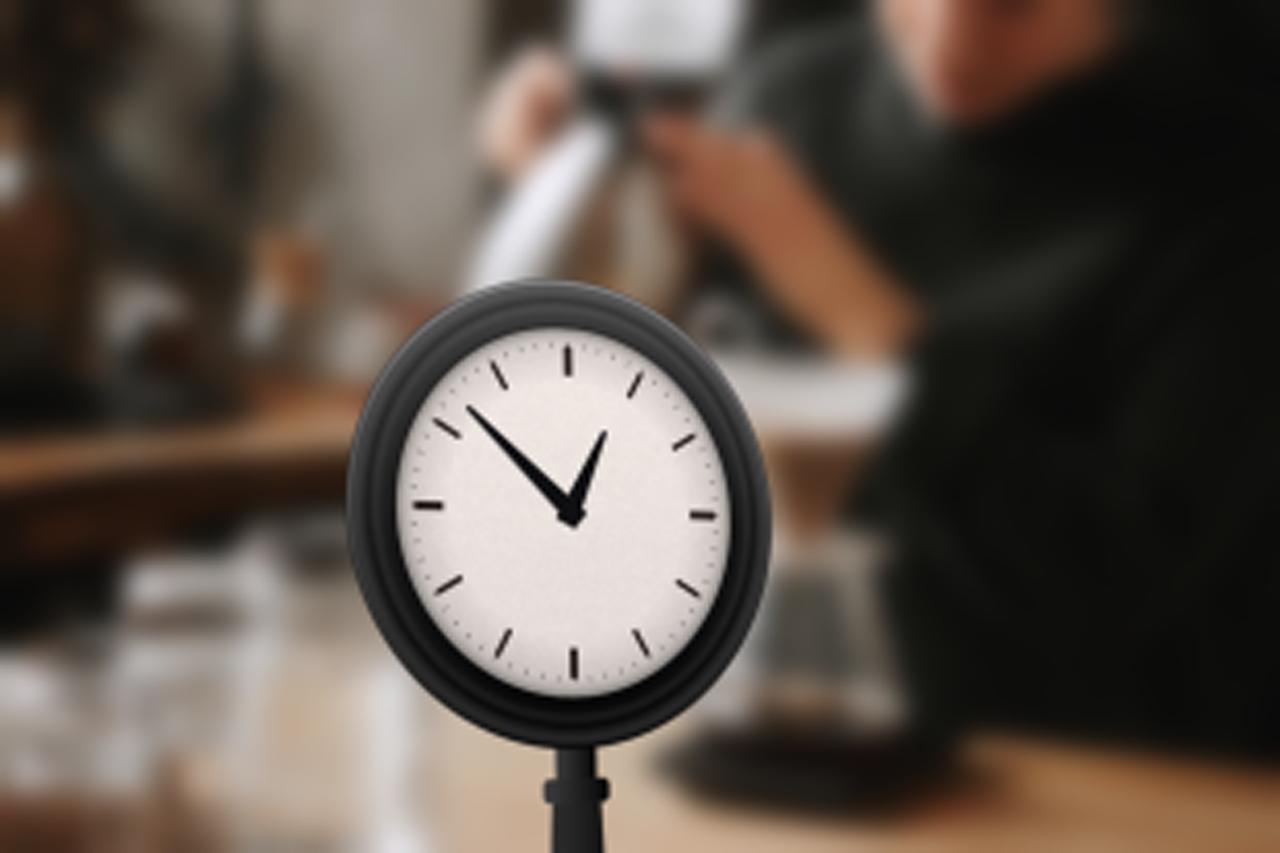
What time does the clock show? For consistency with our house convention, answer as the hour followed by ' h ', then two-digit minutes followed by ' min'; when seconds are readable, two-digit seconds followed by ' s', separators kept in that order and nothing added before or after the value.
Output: 12 h 52 min
